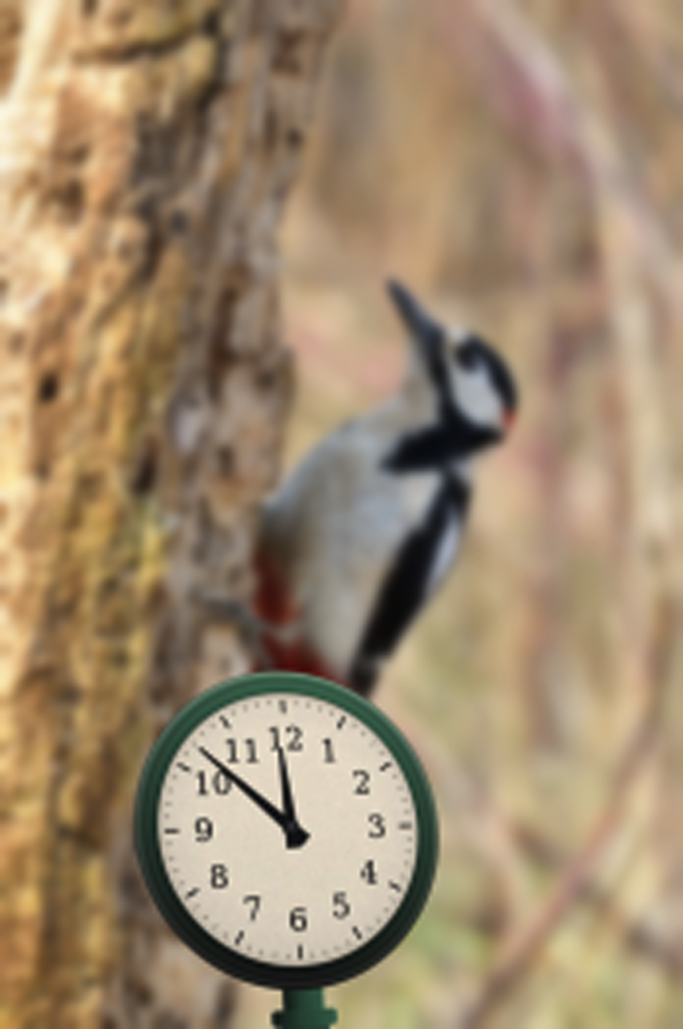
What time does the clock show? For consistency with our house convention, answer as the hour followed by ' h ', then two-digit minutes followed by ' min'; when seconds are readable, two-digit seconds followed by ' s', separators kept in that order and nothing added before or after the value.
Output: 11 h 52 min
